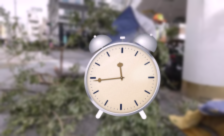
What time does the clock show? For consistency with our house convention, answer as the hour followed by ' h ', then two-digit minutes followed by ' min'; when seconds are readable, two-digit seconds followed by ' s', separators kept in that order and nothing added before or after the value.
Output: 11 h 44 min
